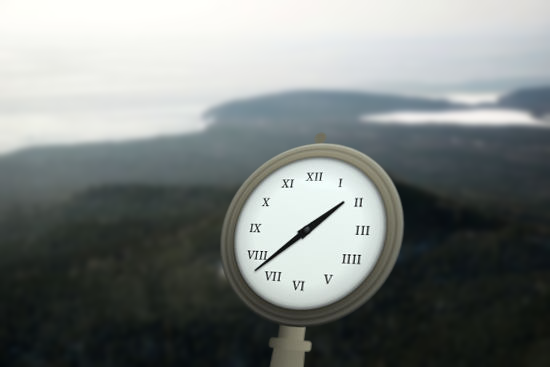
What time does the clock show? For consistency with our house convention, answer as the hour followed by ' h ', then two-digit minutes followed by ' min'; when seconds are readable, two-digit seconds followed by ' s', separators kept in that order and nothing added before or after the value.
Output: 1 h 38 min
